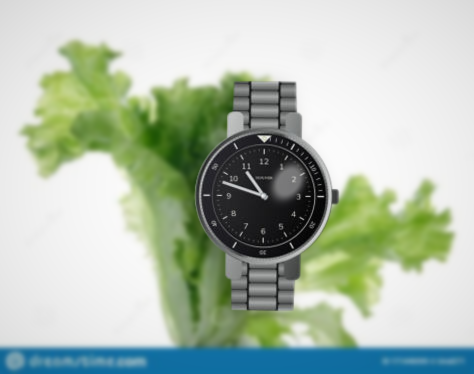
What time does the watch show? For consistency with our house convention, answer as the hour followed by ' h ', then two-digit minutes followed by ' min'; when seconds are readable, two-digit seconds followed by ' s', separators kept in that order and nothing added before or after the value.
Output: 10 h 48 min
